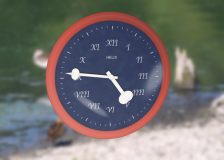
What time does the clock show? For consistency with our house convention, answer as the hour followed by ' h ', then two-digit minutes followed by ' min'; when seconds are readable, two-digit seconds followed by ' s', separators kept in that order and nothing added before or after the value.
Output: 4 h 46 min
